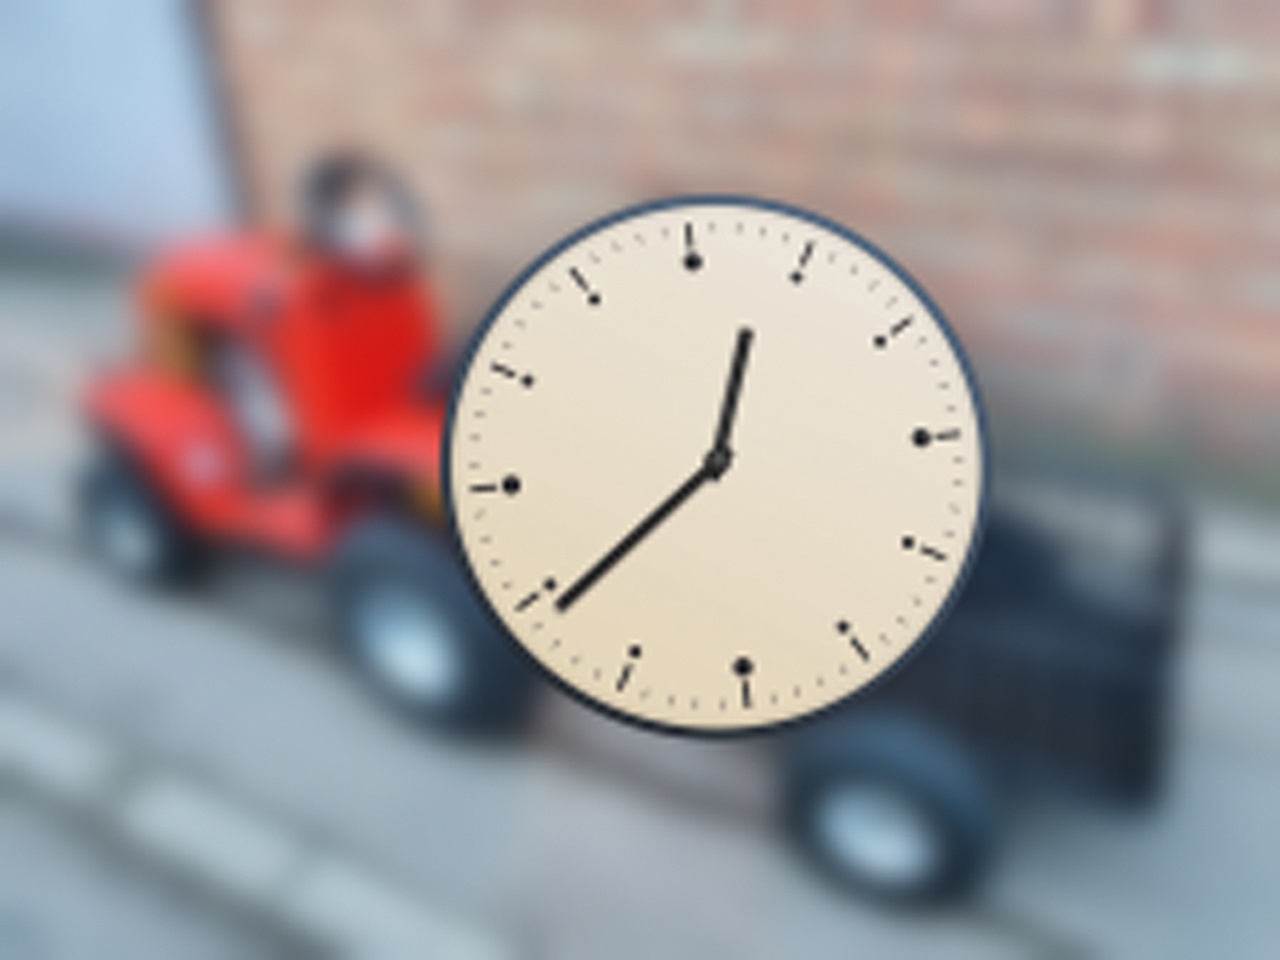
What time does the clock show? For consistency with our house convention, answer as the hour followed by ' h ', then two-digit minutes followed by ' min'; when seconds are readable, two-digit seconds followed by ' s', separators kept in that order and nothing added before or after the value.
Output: 12 h 39 min
